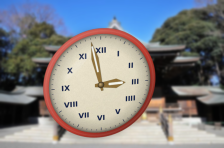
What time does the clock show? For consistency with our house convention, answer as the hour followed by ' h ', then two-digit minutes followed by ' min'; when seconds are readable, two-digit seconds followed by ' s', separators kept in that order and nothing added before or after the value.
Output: 2 h 58 min
